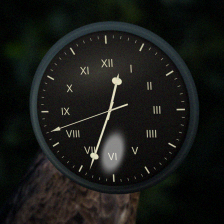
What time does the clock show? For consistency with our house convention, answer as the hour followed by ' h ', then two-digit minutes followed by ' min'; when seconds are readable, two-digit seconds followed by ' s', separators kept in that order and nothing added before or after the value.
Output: 12 h 33 min 42 s
